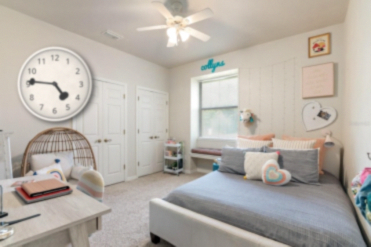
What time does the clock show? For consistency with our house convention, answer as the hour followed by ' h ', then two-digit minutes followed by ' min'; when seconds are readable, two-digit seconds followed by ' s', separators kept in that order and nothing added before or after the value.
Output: 4 h 46 min
